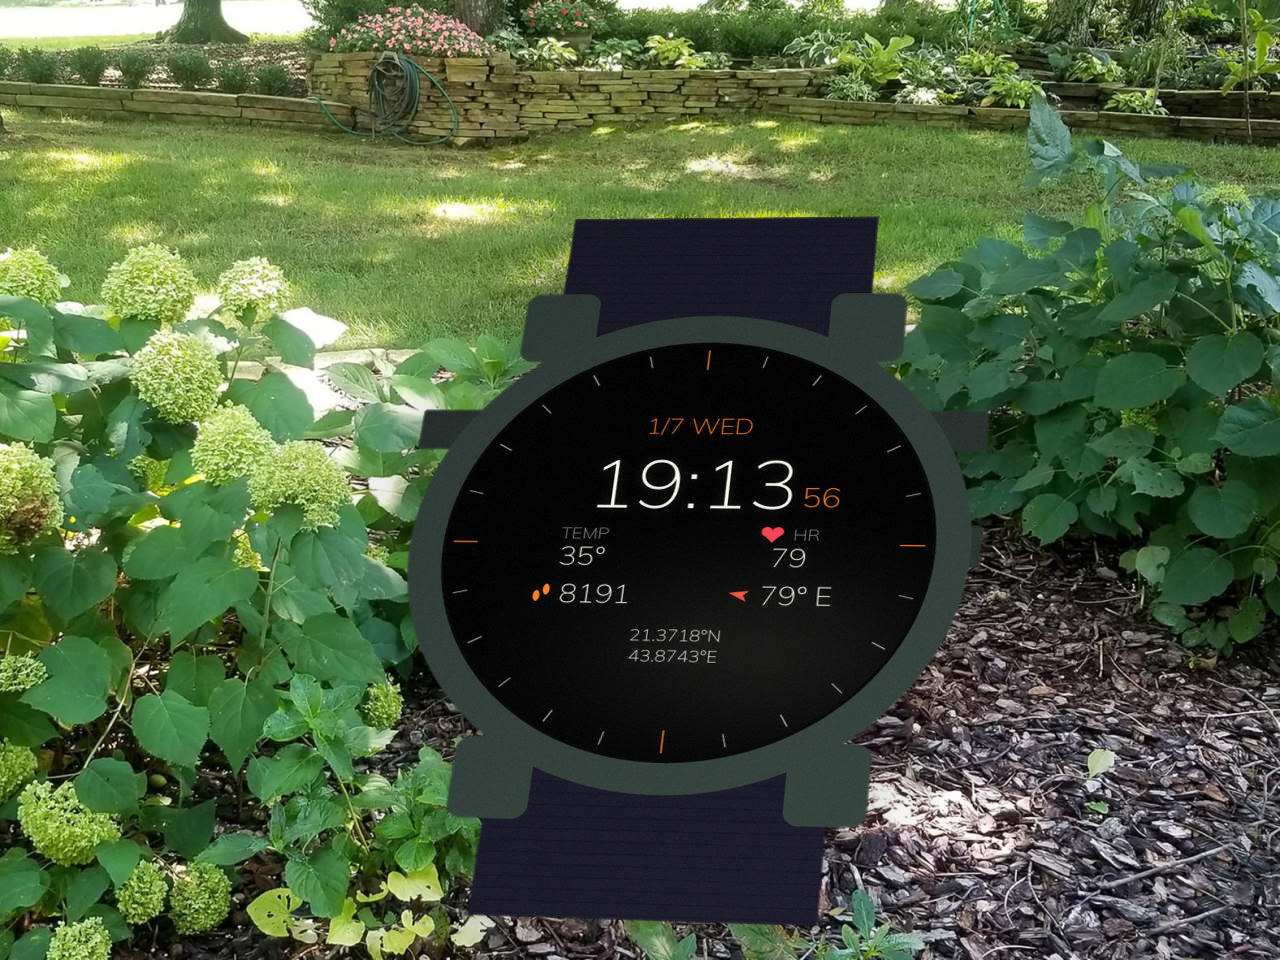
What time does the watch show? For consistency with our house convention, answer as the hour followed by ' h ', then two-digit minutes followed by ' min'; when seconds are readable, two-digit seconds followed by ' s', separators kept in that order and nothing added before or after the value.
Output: 19 h 13 min 56 s
